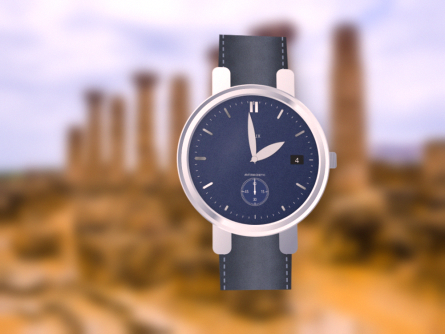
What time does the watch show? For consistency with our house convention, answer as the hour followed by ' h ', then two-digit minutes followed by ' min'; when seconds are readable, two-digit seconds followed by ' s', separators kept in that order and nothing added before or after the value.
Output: 1 h 59 min
